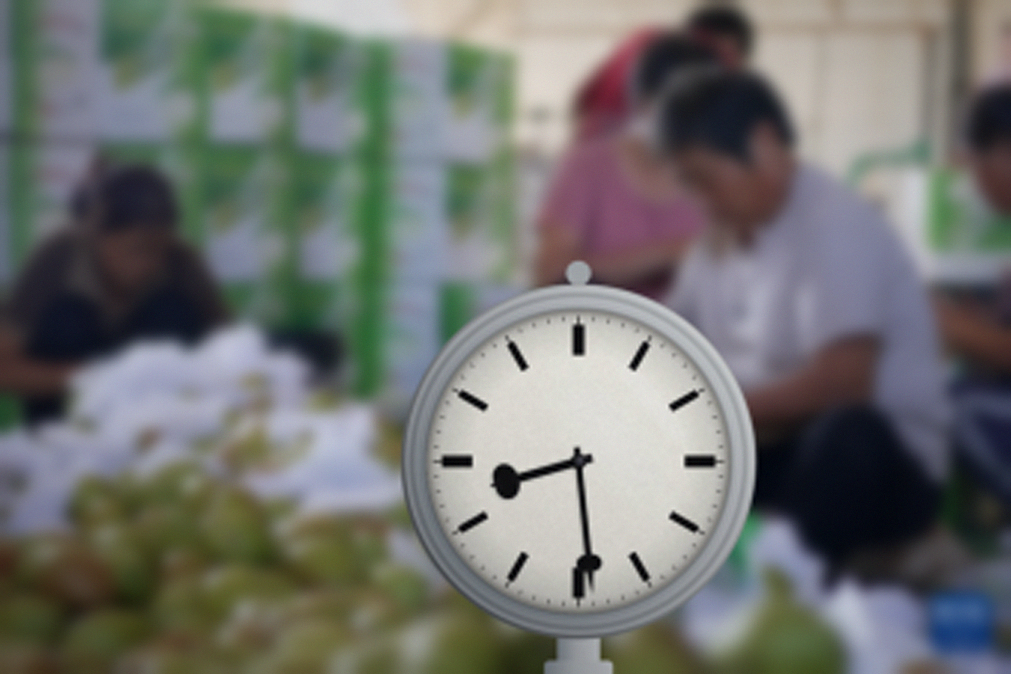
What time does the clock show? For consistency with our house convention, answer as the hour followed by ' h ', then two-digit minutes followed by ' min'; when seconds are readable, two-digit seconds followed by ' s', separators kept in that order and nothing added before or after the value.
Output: 8 h 29 min
